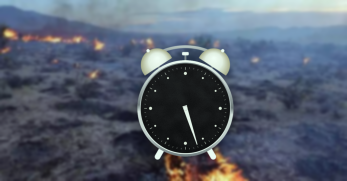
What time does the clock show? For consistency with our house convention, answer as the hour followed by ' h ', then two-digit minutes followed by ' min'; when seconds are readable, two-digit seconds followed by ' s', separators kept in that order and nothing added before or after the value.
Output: 5 h 27 min
